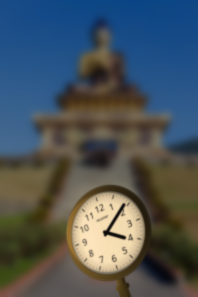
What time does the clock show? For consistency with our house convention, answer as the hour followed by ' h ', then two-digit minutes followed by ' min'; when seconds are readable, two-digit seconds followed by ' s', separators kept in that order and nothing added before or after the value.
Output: 4 h 09 min
